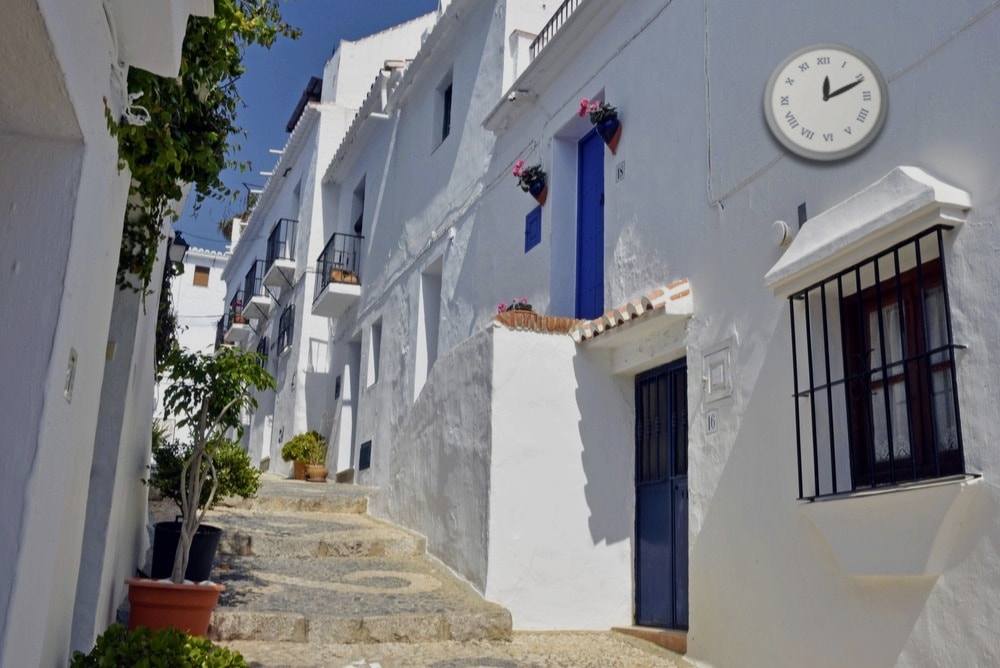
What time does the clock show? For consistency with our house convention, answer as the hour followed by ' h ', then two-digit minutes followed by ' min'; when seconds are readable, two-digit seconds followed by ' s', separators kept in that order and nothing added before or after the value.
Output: 12 h 11 min
